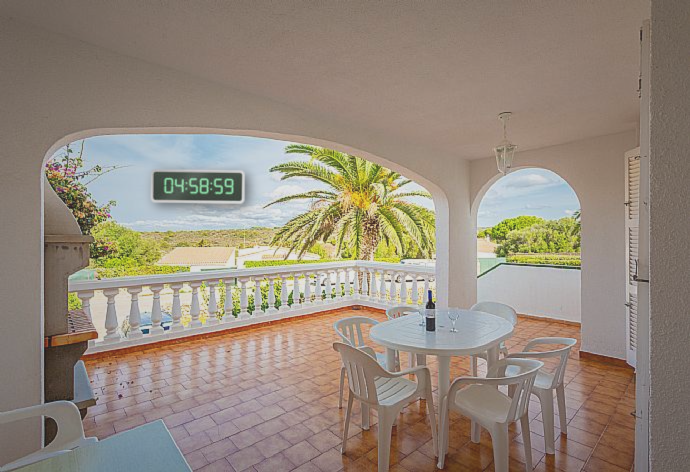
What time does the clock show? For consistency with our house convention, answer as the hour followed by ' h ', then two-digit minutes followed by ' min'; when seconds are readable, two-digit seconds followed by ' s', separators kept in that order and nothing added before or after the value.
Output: 4 h 58 min 59 s
